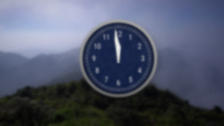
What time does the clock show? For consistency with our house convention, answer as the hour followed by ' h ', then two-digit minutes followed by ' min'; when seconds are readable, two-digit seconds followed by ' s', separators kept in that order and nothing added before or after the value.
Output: 11 h 59 min
